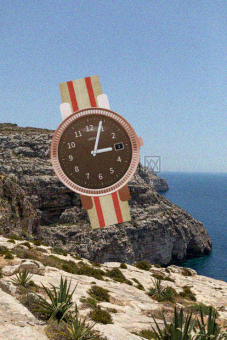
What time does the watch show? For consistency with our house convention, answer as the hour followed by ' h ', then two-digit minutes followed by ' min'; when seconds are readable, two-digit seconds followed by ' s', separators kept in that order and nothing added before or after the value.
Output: 3 h 04 min
